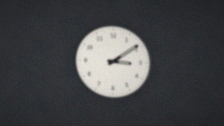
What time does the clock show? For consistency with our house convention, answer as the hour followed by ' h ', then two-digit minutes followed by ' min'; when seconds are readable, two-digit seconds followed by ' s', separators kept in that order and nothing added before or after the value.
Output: 3 h 09 min
